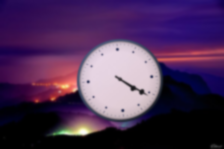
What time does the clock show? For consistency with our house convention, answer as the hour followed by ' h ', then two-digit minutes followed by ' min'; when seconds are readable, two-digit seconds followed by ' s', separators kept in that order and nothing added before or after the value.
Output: 4 h 21 min
